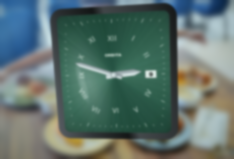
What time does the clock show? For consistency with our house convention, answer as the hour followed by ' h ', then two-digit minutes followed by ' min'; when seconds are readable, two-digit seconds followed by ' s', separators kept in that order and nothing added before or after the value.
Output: 2 h 48 min
